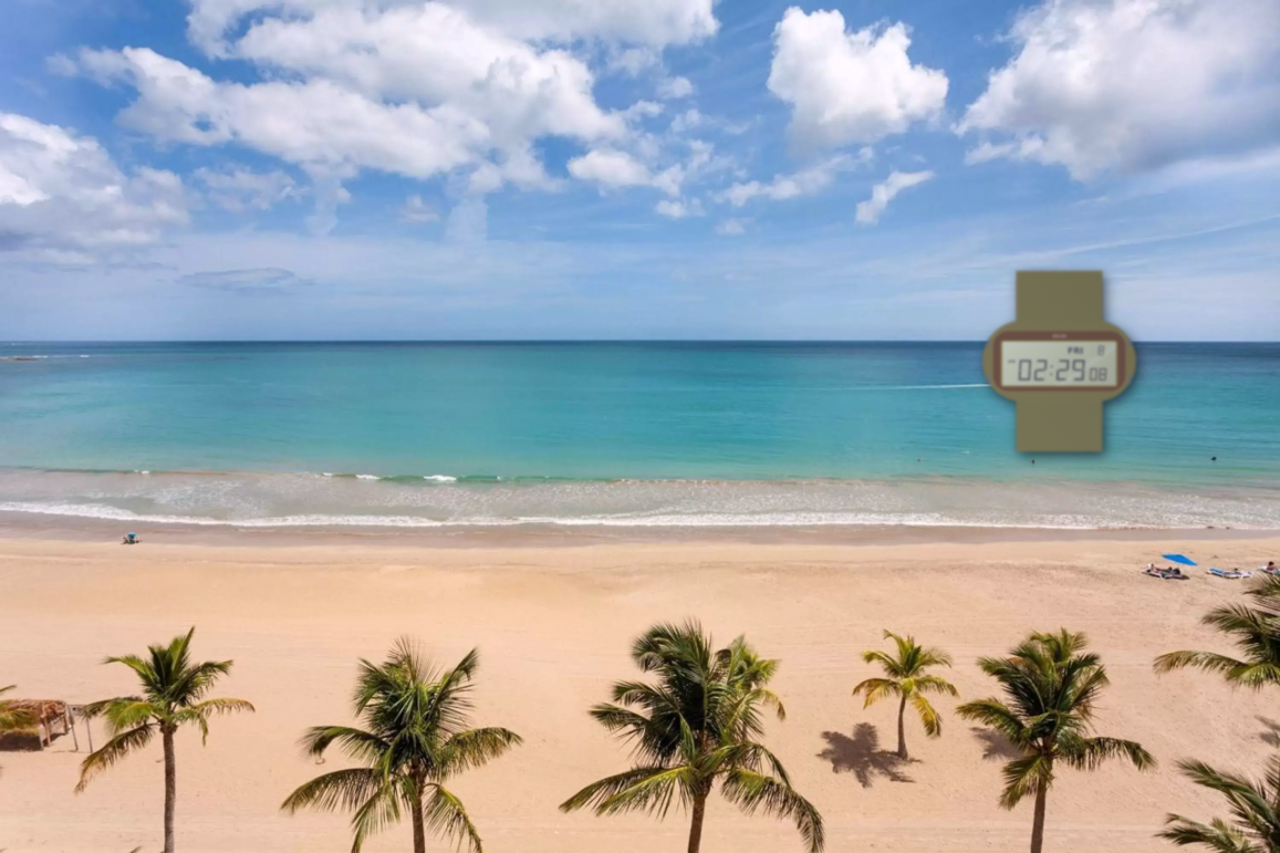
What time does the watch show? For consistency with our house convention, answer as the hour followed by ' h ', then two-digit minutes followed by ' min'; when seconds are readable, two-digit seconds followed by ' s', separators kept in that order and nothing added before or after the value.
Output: 2 h 29 min
